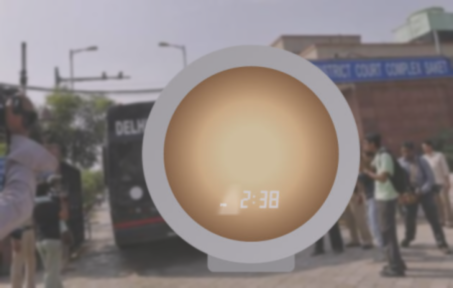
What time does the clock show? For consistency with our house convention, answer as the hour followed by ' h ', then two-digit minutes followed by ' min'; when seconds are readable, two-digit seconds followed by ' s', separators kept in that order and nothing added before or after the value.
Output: 2 h 38 min
